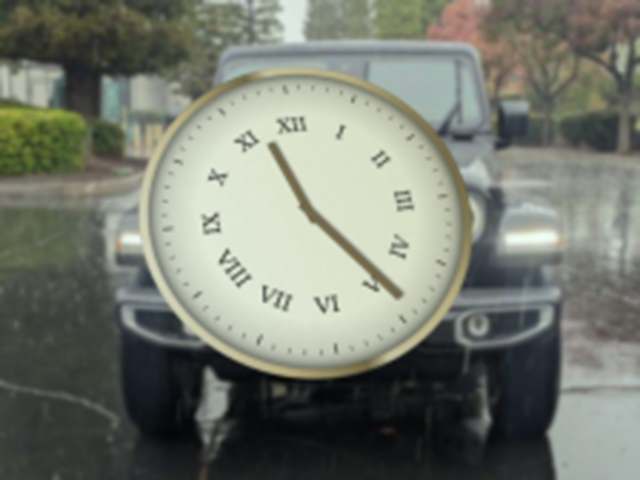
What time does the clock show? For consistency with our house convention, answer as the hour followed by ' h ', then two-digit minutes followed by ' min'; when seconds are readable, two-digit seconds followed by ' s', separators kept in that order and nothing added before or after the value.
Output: 11 h 24 min
